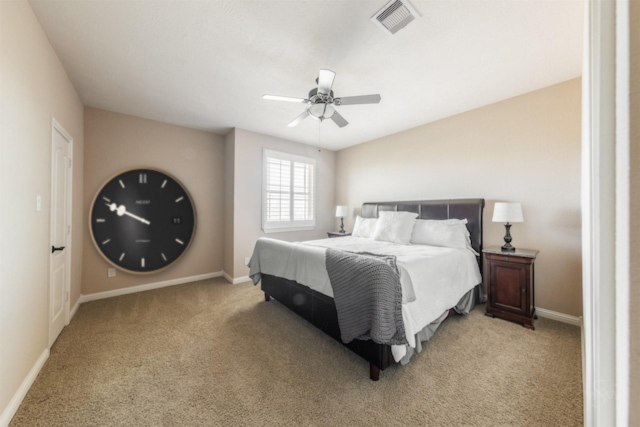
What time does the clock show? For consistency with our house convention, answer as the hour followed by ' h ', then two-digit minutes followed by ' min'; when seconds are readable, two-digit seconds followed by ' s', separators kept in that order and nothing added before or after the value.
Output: 9 h 49 min
